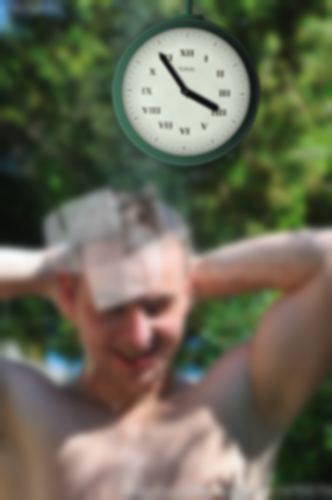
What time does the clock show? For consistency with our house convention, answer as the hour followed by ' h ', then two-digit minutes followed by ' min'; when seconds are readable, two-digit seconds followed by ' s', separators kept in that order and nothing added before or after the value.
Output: 3 h 54 min
